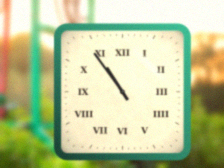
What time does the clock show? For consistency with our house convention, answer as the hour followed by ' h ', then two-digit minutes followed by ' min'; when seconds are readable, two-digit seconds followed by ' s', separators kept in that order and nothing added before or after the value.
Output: 10 h 54 min
